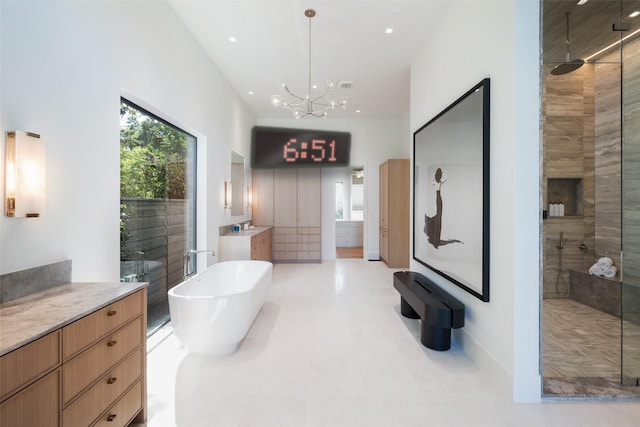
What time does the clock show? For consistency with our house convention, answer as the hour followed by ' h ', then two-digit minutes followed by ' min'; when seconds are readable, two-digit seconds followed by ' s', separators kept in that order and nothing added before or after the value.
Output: 6 h 51 min
